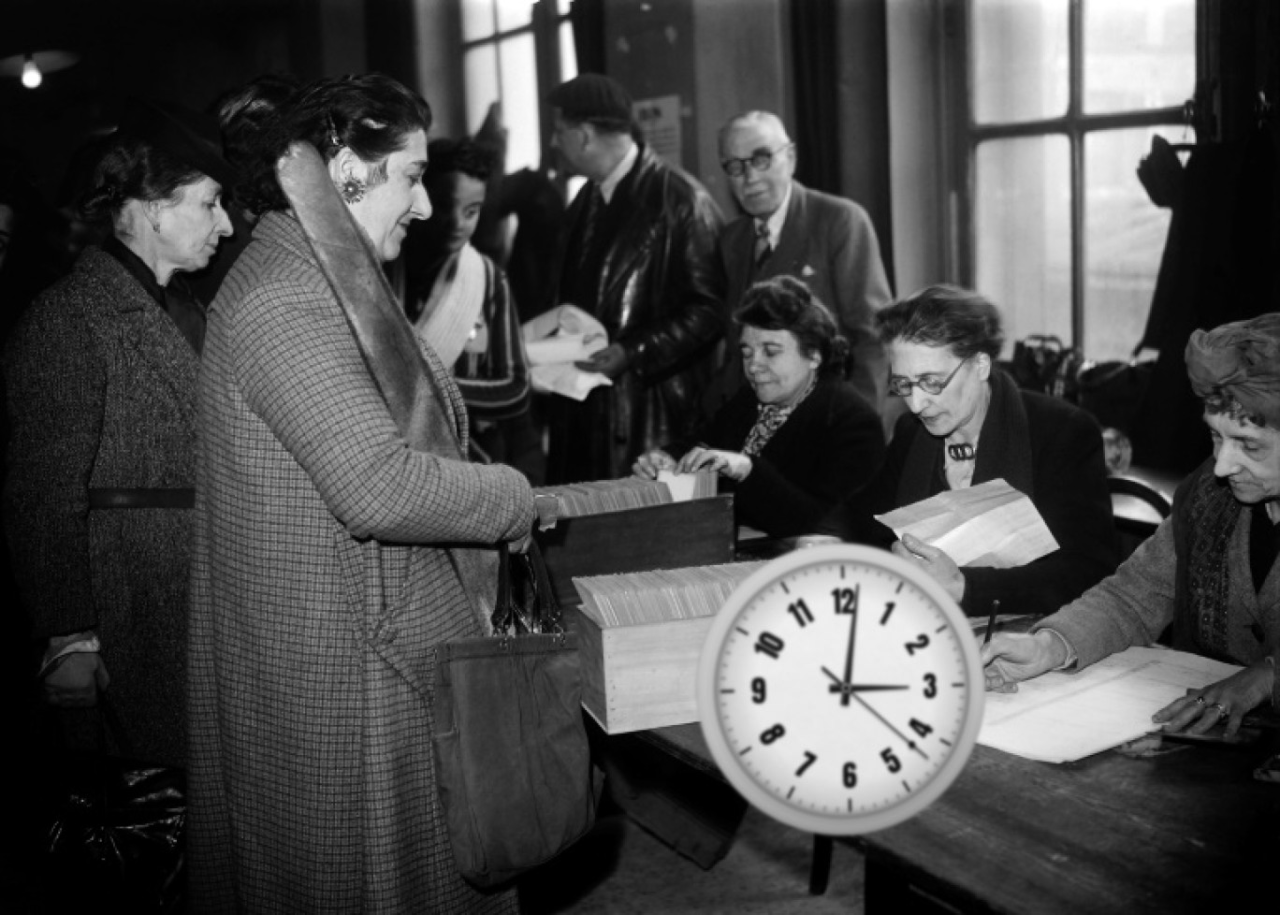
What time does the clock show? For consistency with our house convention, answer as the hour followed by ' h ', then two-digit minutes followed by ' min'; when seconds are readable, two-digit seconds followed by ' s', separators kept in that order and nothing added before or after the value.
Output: 3 h 01 min 22 s
